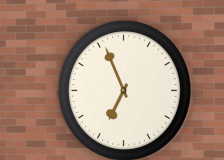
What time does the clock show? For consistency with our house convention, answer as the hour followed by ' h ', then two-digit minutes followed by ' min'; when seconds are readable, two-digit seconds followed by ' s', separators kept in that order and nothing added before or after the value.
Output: 6 h 56 min
